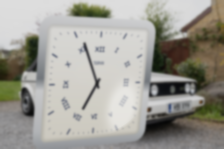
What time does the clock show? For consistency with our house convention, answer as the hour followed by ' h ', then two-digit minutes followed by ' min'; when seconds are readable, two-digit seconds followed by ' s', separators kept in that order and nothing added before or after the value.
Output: 6 h 56 min
